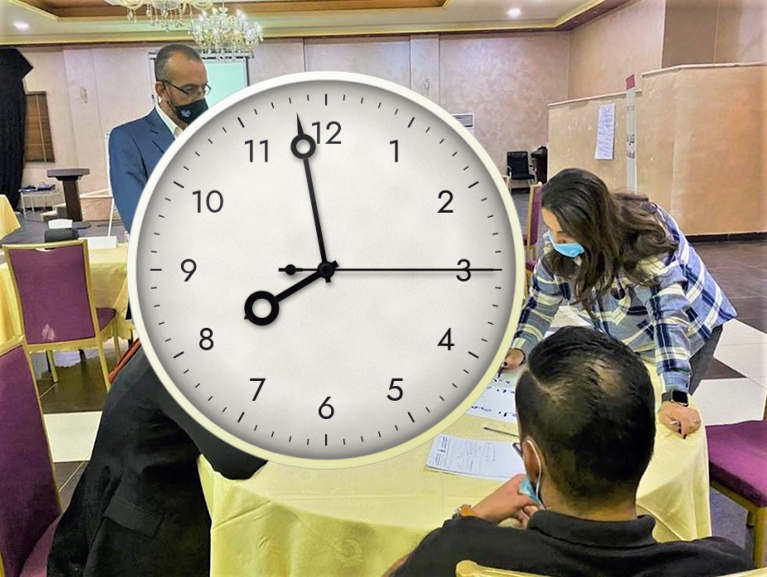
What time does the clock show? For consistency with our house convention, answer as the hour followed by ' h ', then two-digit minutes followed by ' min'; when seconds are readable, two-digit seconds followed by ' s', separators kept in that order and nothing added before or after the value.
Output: 7 h 58 min 15 s
